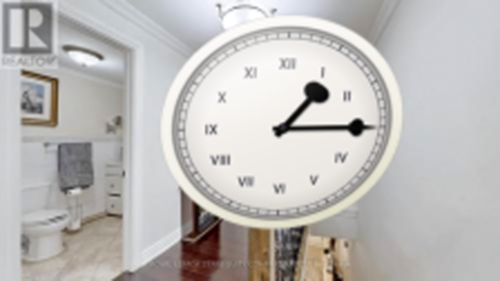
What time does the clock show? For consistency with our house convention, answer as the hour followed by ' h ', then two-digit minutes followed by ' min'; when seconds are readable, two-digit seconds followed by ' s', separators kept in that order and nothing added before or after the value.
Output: 1 h 15 min
